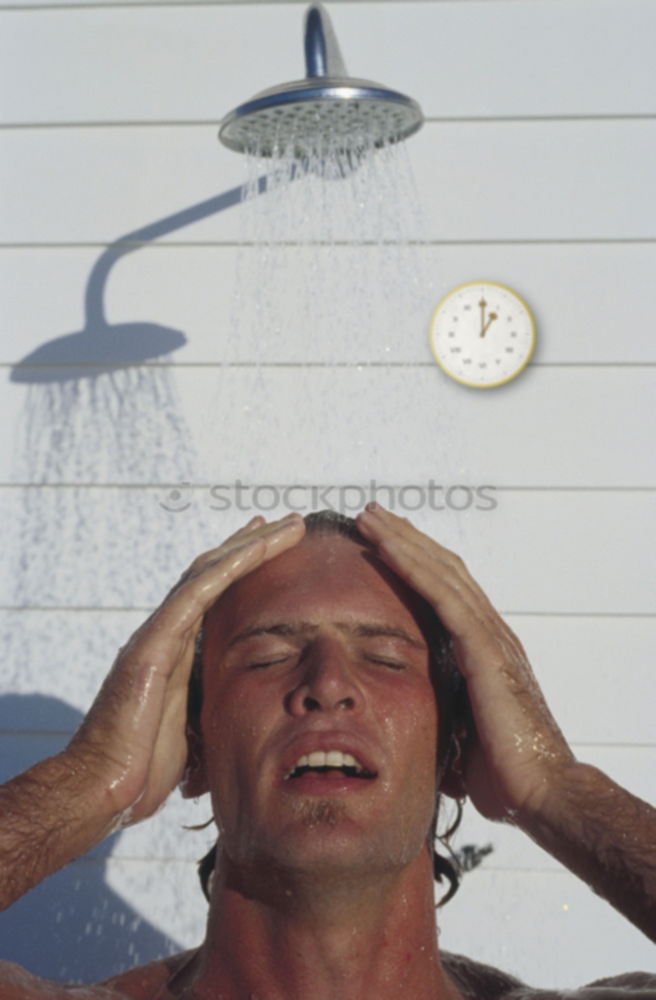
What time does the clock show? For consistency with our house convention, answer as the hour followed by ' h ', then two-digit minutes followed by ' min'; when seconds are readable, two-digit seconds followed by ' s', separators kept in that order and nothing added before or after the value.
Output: 1 h 00 min
